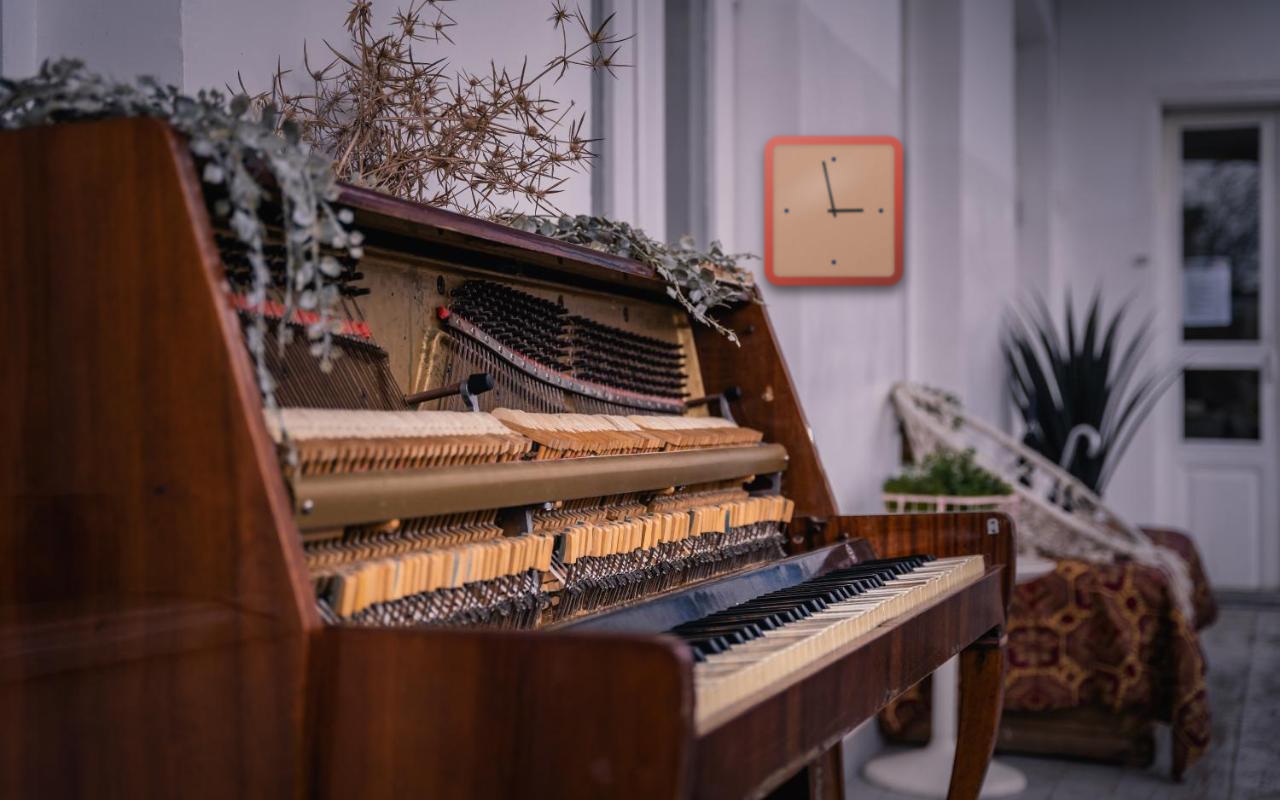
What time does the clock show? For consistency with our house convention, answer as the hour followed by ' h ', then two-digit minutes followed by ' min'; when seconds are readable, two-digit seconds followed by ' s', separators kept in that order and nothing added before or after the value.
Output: 2 h 58 min
